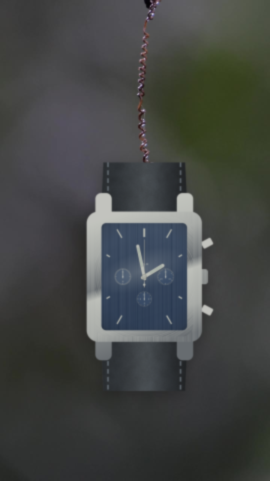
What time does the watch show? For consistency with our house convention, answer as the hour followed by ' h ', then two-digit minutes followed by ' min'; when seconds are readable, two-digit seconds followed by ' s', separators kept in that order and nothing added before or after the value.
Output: 1 h 58 min
